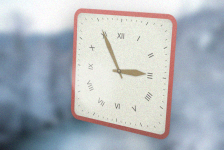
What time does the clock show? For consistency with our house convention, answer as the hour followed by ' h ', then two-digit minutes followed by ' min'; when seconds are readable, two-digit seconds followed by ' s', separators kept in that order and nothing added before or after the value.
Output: 2 h 55 min
